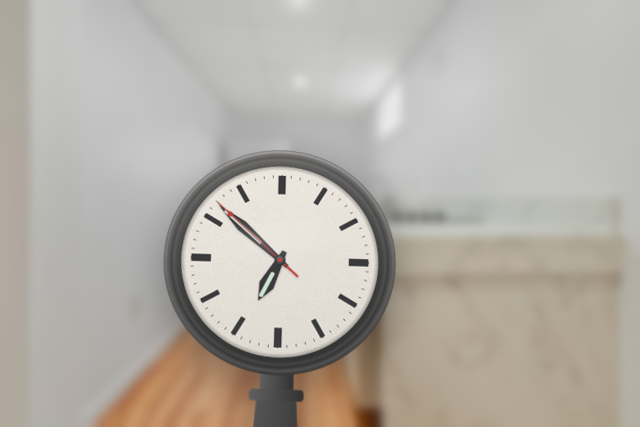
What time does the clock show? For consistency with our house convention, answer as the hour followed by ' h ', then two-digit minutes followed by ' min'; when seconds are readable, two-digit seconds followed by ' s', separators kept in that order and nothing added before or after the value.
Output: 6 h 51 min 52 s
